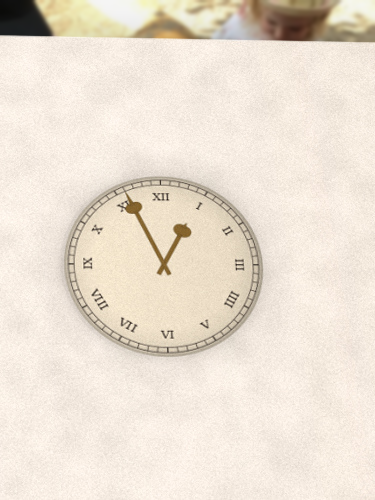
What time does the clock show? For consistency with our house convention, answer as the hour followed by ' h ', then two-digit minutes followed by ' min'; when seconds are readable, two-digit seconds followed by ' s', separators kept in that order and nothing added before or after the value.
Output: 12 h 56 min
